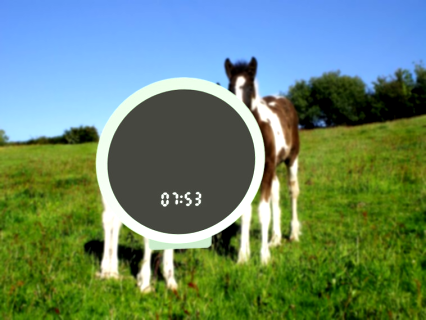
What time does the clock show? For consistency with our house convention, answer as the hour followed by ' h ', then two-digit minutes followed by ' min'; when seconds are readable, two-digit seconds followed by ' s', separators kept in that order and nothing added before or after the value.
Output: 7 h 53 min
